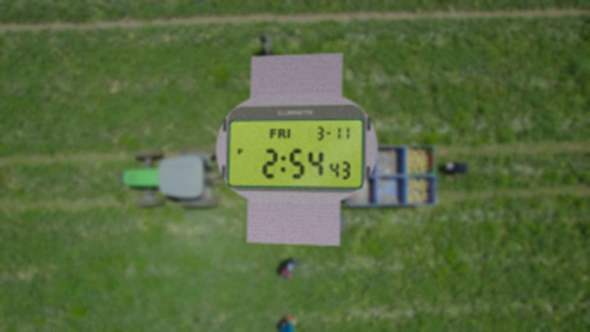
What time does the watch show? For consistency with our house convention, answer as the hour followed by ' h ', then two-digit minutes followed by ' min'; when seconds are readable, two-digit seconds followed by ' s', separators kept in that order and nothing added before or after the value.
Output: 2 h 54 min 43 s
